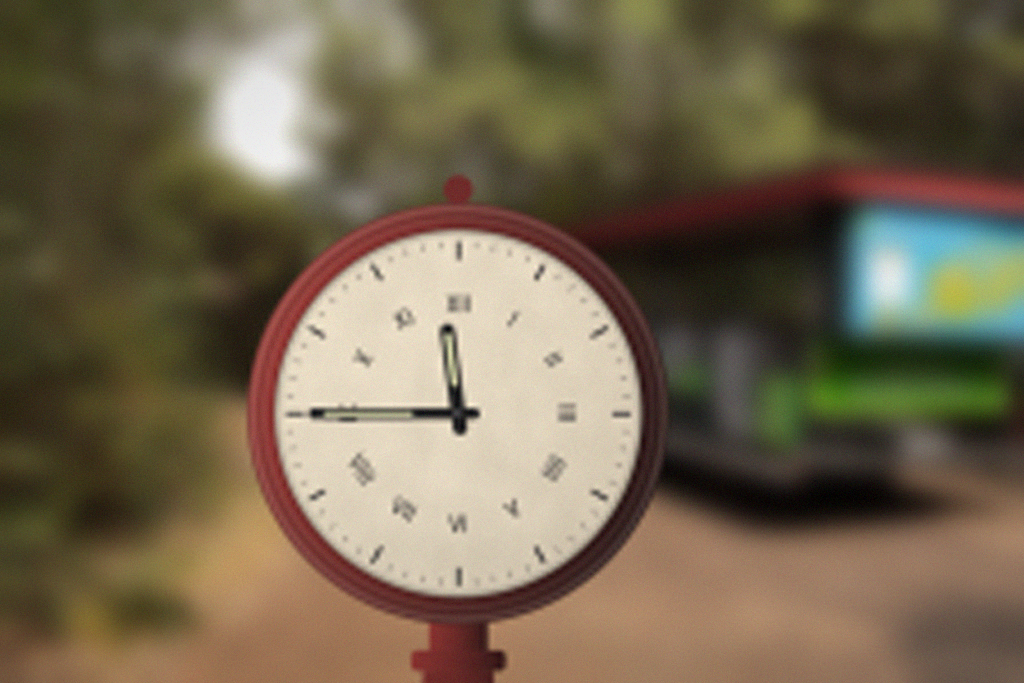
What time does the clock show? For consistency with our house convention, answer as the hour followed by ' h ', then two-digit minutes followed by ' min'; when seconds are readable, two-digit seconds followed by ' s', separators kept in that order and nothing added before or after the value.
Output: 11 h 45 min
